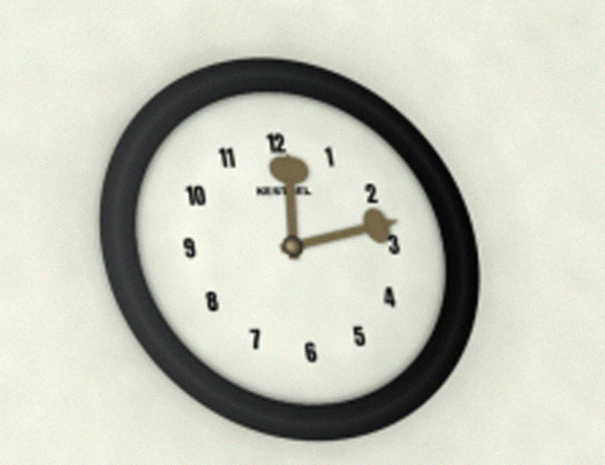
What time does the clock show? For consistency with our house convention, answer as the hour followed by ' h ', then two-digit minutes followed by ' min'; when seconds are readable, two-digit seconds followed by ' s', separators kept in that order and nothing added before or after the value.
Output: 12 h 13 min
